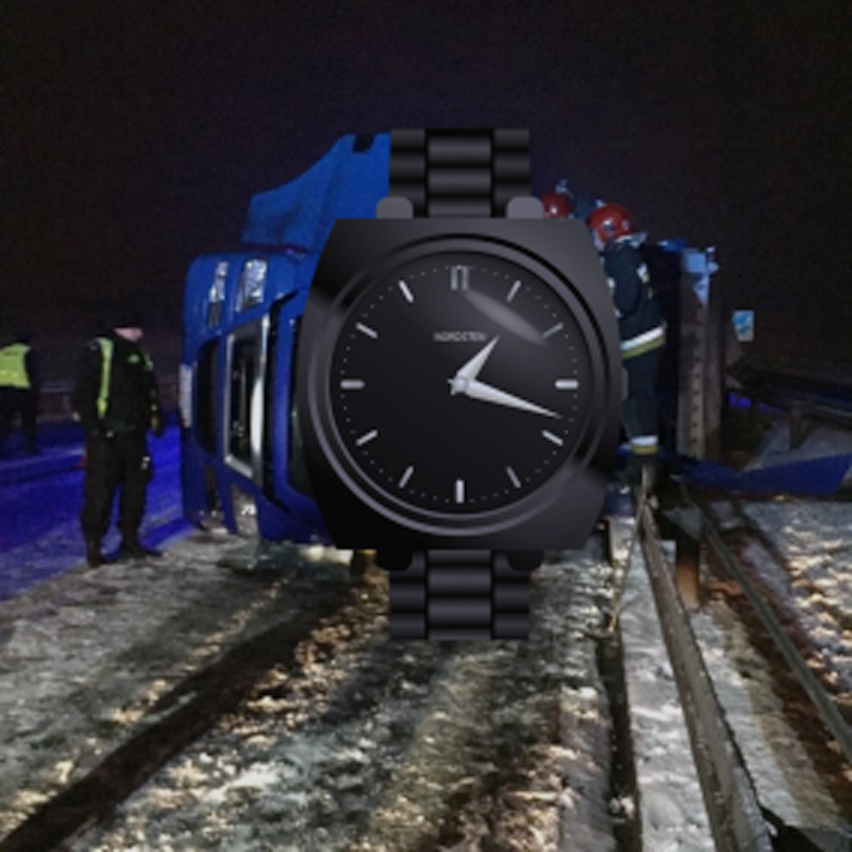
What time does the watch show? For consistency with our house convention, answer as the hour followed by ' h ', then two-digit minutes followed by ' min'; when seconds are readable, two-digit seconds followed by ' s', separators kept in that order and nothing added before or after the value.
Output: 1 h 18 min
